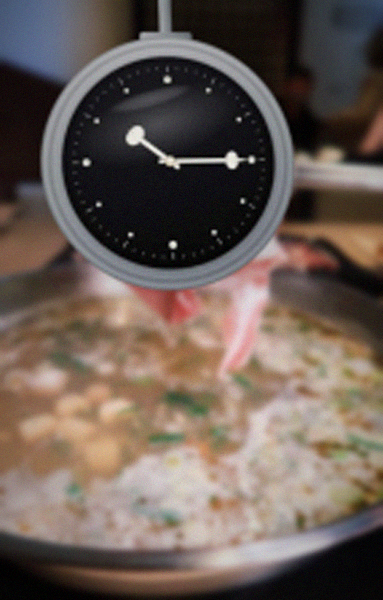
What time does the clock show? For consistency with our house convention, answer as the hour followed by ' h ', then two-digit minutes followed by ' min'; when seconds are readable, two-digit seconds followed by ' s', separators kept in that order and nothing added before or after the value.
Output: 10 h 15 min
